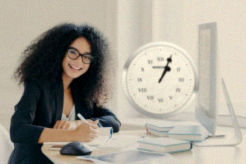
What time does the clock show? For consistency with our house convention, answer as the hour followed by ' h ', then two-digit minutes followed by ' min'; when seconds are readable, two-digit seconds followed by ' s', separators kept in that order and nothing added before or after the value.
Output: 1 h 04 min
